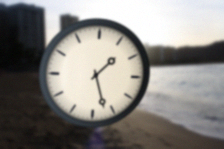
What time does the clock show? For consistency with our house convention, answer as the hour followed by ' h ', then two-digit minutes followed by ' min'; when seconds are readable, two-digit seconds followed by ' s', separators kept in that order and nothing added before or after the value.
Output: 1 h 27 min
